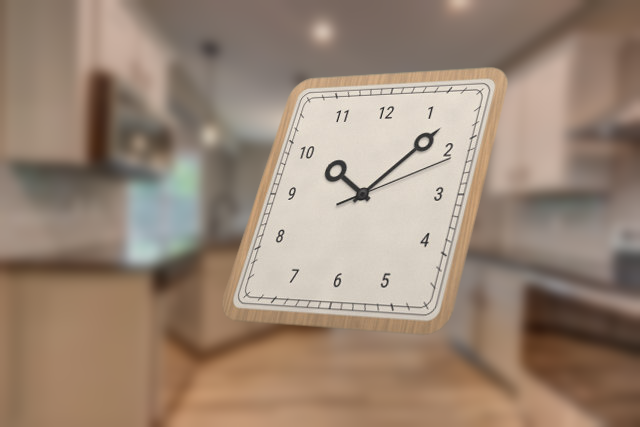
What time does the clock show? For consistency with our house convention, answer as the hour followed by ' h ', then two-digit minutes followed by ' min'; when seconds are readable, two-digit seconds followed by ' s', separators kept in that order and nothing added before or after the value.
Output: 10 h 07 min 11 s
